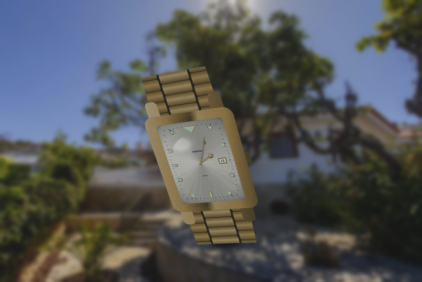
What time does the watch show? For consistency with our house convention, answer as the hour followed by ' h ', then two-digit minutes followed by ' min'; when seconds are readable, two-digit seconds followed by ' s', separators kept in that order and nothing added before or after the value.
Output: 2 h 04 min
